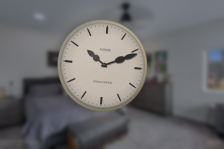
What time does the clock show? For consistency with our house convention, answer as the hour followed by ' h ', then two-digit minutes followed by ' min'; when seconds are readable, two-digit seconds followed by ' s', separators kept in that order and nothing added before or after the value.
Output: 10 h 11 min
